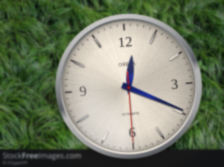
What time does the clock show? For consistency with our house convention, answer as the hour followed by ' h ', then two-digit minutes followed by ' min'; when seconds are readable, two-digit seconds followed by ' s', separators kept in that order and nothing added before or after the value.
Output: 12 h 19 min 30 s
